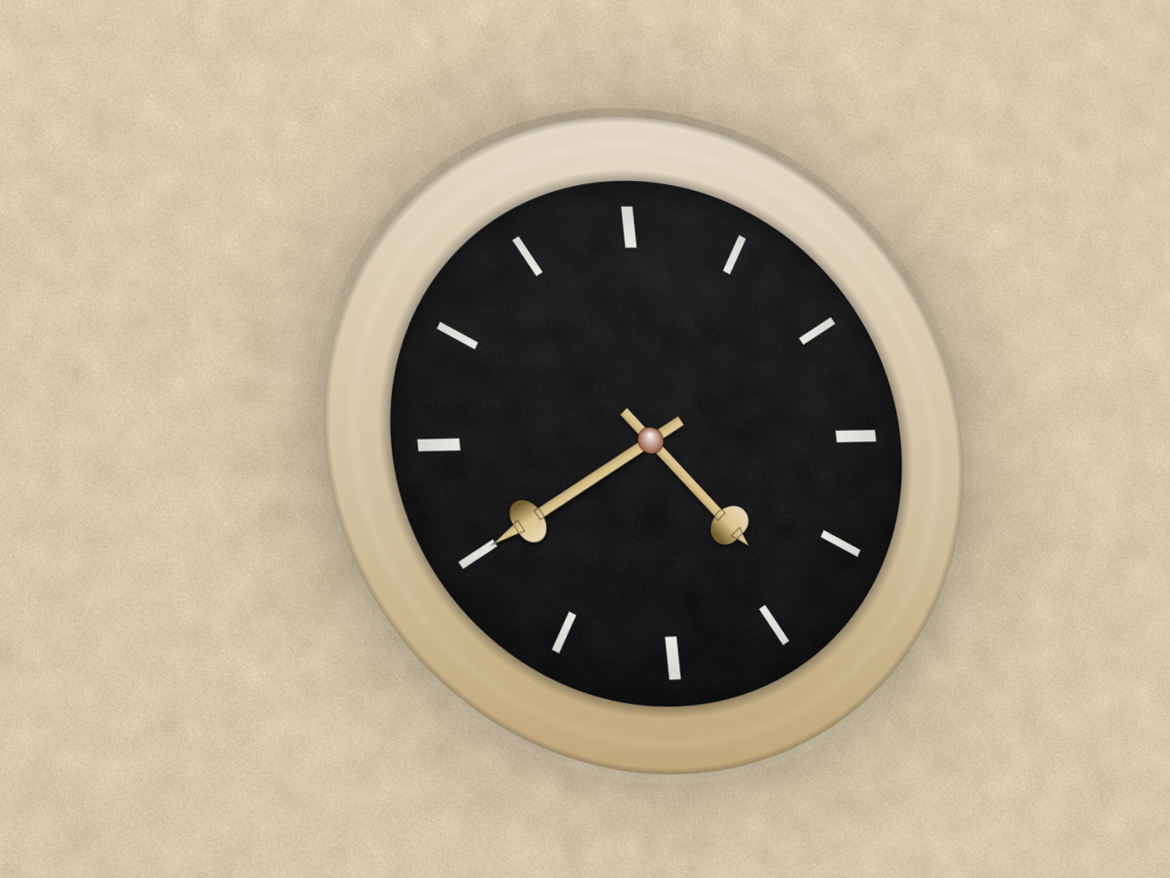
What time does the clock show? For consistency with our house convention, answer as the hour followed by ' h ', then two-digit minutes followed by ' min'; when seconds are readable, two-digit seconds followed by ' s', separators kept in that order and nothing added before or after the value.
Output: 4 h 40 min
